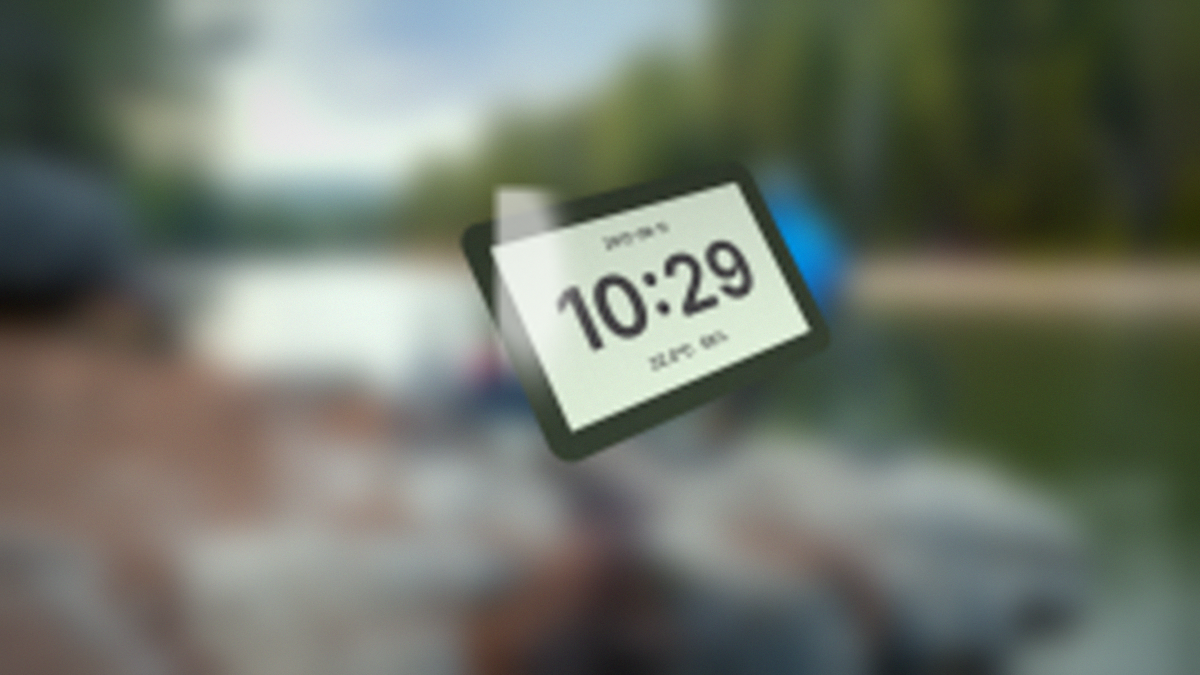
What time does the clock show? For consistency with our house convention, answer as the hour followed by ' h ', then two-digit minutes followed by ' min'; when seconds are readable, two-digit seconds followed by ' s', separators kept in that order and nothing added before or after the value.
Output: 10 h 29 min
